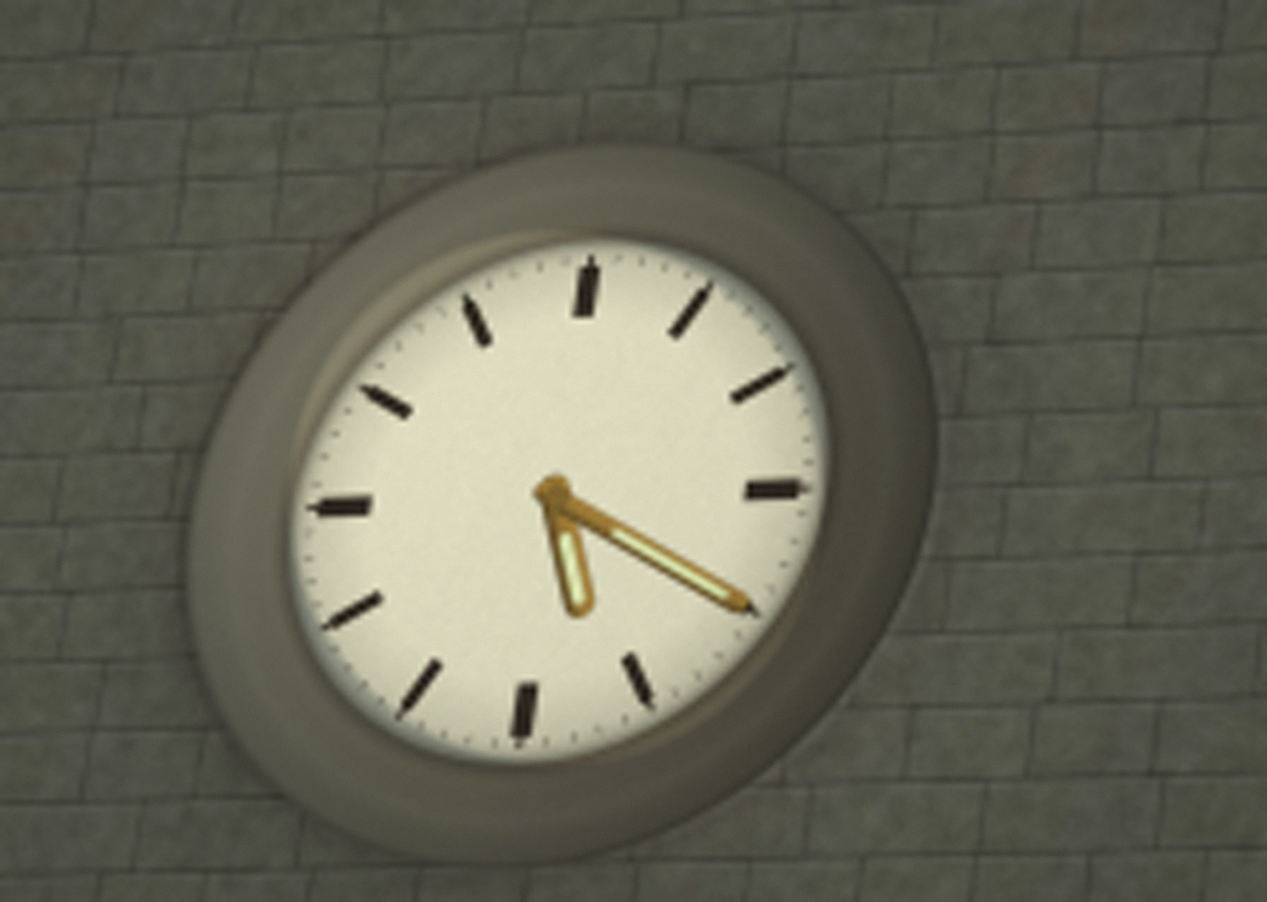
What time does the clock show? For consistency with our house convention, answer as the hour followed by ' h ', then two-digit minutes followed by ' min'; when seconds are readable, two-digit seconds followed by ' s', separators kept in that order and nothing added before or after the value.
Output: 5 h 20 min
